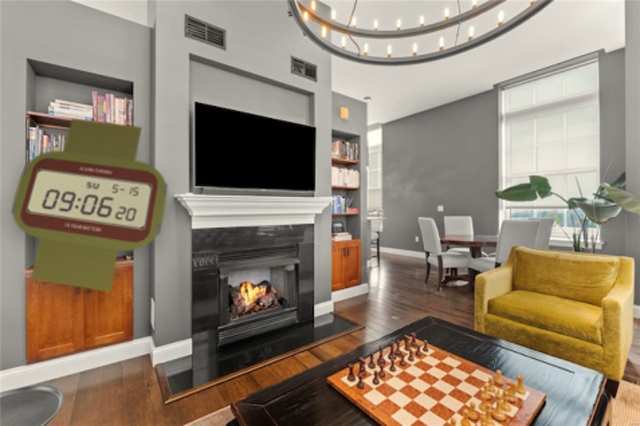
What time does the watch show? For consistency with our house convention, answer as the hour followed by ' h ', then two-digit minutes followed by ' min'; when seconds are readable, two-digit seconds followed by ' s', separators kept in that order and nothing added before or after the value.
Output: 9 h 06 min 20 s
